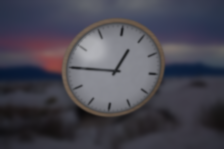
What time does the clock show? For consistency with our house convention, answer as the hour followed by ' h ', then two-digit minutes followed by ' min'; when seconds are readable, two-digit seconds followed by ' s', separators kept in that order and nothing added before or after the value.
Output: 12 h 45 min
